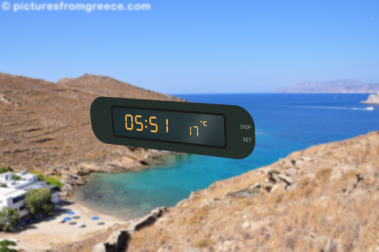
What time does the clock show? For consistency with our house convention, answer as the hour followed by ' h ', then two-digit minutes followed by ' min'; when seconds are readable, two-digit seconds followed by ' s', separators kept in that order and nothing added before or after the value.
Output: 5 h 51 min
